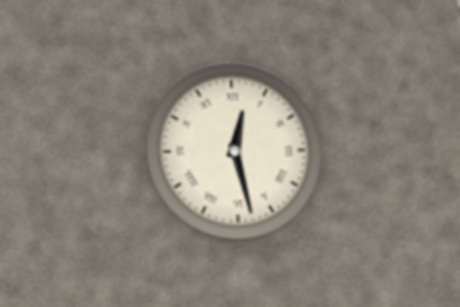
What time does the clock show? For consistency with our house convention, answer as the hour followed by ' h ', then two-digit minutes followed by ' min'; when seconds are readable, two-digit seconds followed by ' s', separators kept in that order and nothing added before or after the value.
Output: 12 h 28 min
